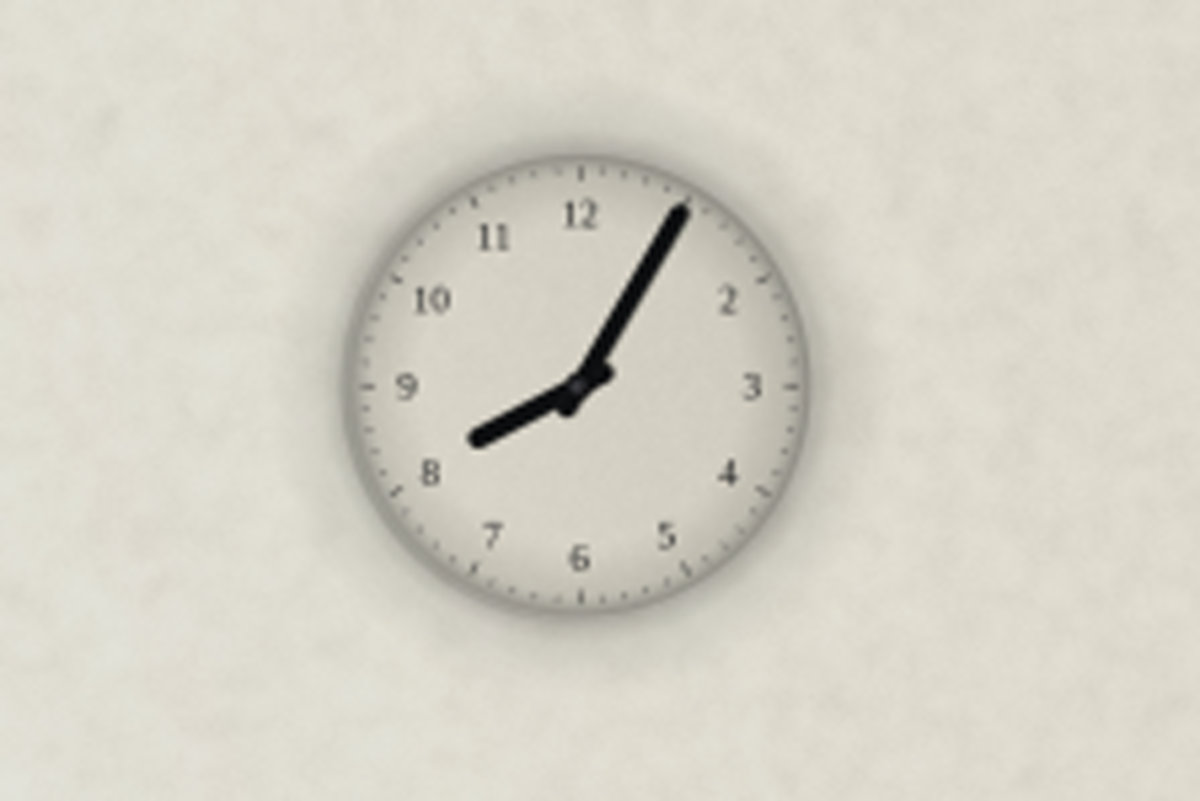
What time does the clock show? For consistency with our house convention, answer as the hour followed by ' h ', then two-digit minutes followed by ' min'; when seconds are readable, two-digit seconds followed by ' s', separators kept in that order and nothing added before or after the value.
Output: 8 h 05 min
